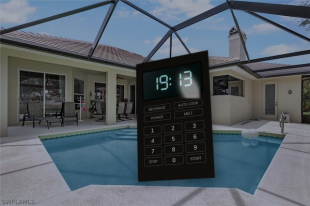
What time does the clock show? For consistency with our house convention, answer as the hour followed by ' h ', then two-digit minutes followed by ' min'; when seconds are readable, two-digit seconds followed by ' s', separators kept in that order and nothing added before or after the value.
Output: 19 h 13 min
